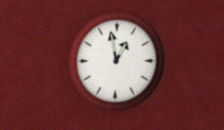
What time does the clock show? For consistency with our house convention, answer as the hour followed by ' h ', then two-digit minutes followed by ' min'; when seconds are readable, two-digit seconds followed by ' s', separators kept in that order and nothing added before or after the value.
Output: 12 h 58 min
